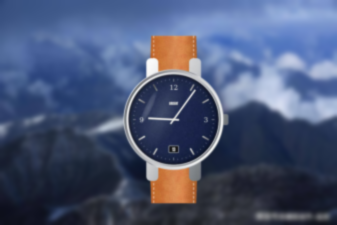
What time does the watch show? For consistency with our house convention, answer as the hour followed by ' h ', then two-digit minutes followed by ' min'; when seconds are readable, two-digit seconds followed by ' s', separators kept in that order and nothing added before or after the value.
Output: 9 h 06 min
